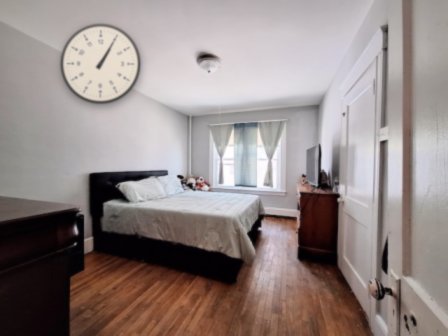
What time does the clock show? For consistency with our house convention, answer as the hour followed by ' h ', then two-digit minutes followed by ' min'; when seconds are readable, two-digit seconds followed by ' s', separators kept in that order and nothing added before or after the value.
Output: 1 h 05 min
